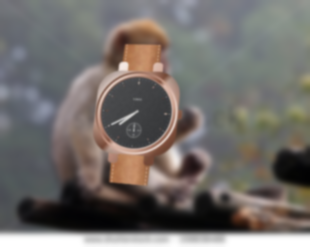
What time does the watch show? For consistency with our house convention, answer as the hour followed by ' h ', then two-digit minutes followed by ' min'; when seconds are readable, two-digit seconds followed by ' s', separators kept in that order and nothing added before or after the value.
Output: 7 h 40 min
